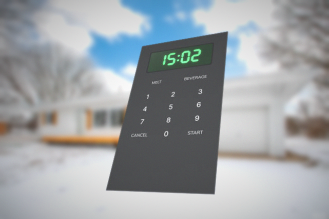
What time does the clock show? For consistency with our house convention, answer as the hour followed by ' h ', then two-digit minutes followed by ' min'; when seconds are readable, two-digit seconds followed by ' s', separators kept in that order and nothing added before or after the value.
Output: 15 h 02 min
